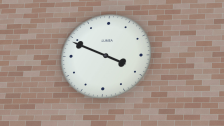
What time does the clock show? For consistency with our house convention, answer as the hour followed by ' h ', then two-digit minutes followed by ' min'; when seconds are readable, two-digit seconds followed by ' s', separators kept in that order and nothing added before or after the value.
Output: 3 h 49 min
